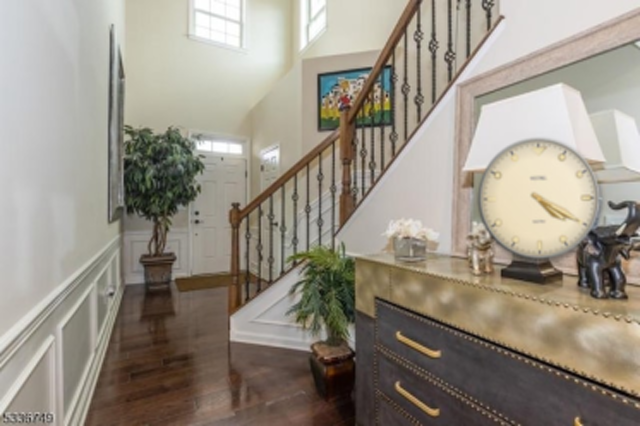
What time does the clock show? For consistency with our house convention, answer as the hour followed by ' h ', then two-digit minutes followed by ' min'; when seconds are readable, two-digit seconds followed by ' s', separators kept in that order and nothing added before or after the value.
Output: 4 h 20 min
